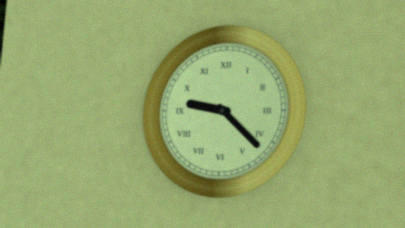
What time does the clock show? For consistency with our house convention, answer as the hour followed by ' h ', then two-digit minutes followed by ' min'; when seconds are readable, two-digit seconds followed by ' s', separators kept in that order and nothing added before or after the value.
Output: 9 h 22 min
